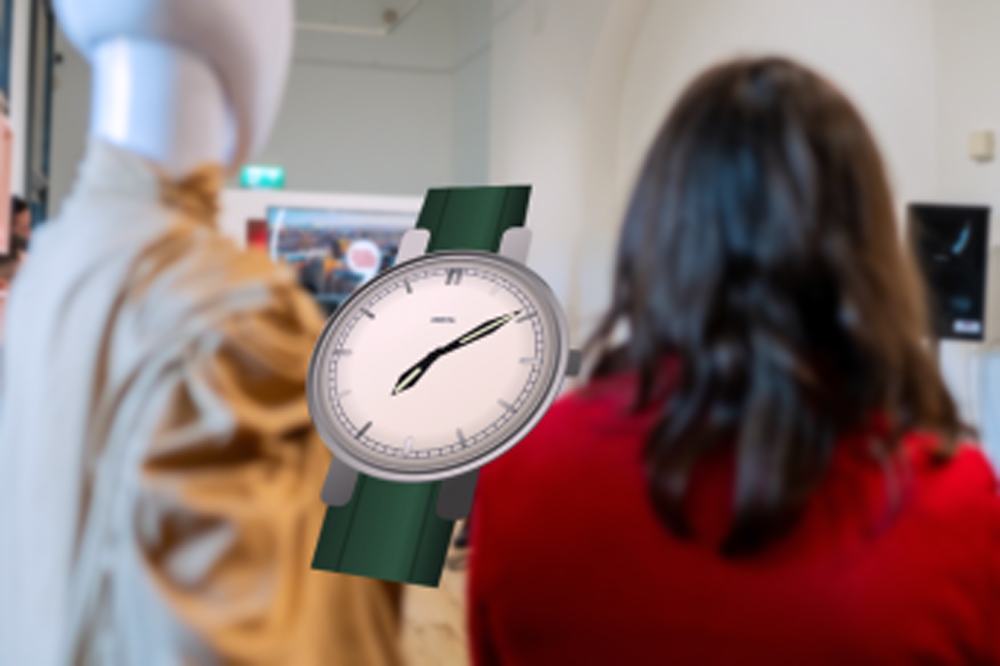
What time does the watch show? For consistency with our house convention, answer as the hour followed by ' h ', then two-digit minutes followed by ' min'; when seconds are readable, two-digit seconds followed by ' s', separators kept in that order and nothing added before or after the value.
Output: 7 h 09 min
